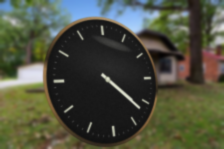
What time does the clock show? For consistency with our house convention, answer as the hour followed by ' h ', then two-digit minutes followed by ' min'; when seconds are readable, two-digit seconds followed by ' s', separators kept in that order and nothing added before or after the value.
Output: 4 h 22 min
